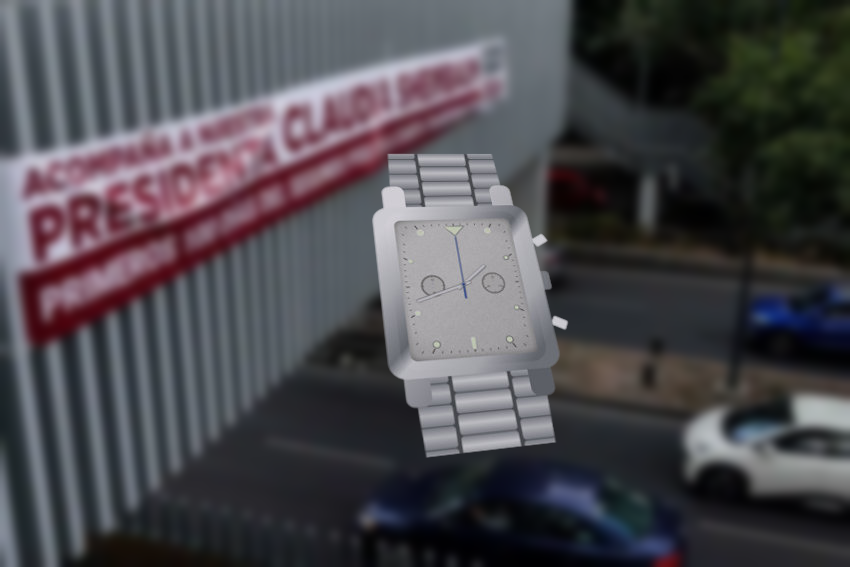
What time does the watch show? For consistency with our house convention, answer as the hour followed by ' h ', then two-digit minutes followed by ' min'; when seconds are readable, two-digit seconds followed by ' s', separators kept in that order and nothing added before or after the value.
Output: 1 h 42 min
